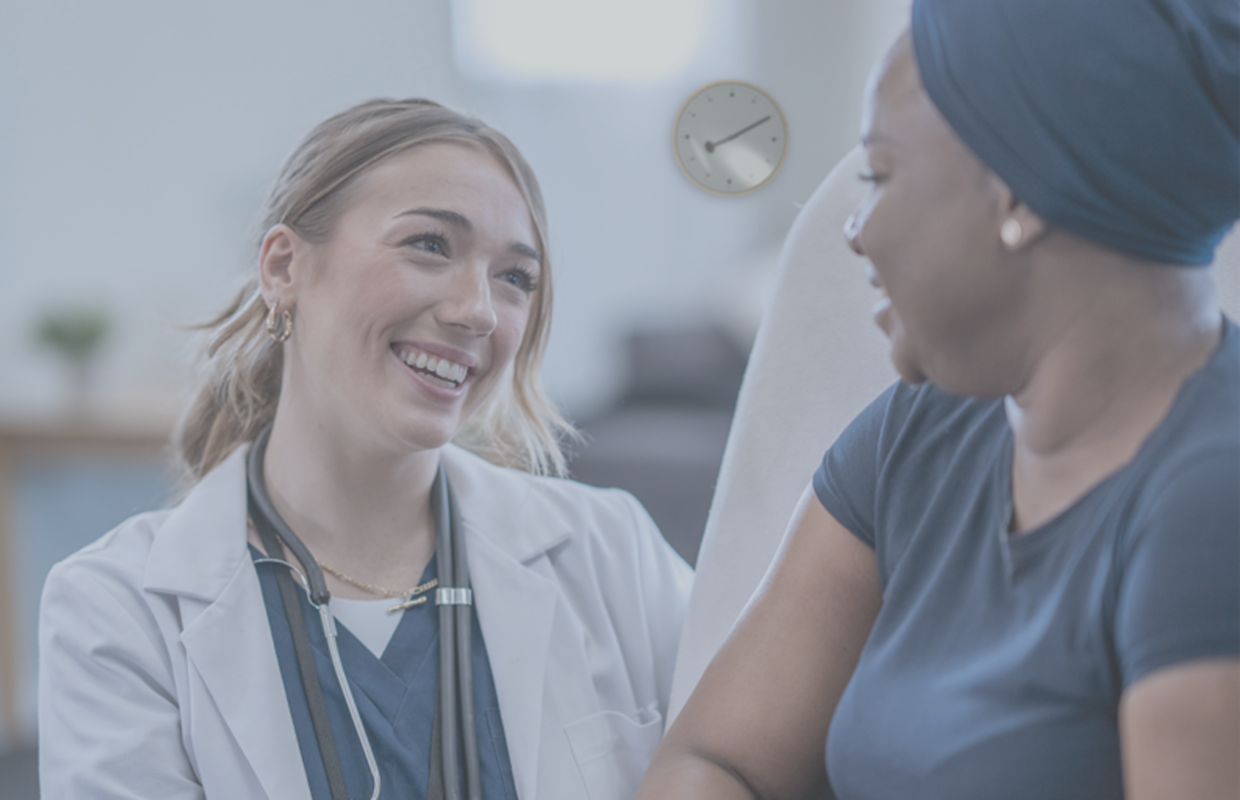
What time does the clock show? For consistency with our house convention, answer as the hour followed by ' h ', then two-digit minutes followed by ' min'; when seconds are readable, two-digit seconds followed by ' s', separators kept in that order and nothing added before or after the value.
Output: 8 h 10 min
